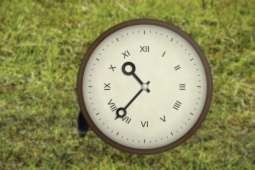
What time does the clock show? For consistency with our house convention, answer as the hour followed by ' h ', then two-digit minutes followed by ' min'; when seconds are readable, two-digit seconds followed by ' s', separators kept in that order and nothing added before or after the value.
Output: 10 h 37 min
